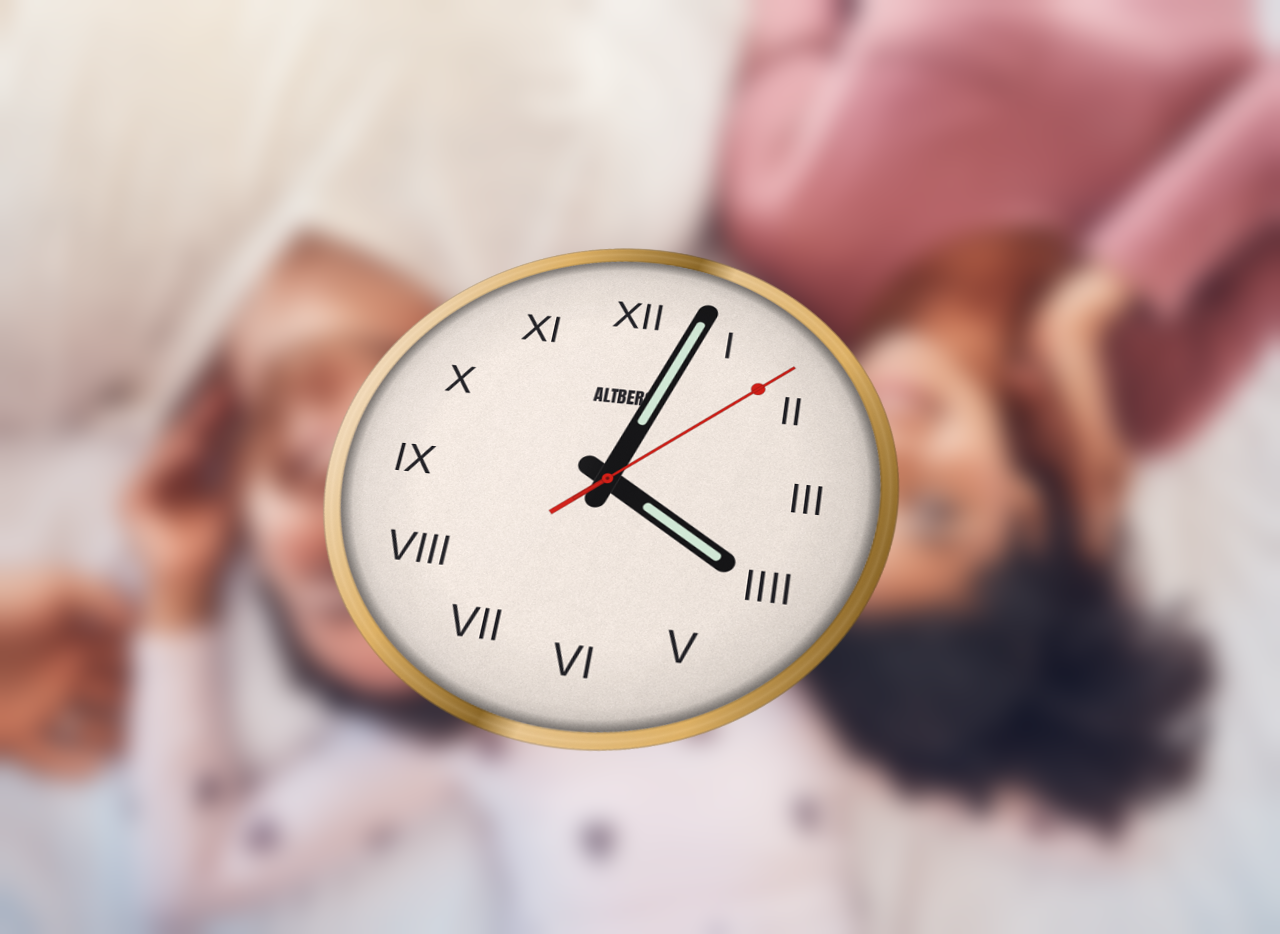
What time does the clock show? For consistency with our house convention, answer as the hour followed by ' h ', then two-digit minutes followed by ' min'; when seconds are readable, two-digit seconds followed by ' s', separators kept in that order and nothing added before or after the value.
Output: 4 h 03 min 08 s
